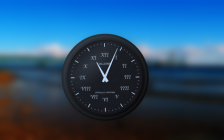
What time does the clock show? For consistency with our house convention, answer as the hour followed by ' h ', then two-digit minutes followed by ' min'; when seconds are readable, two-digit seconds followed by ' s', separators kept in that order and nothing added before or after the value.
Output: 11 h 04 min
